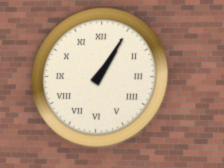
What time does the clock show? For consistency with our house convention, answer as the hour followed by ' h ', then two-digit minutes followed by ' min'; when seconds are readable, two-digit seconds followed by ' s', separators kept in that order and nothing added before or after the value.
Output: 1 h 05 min
